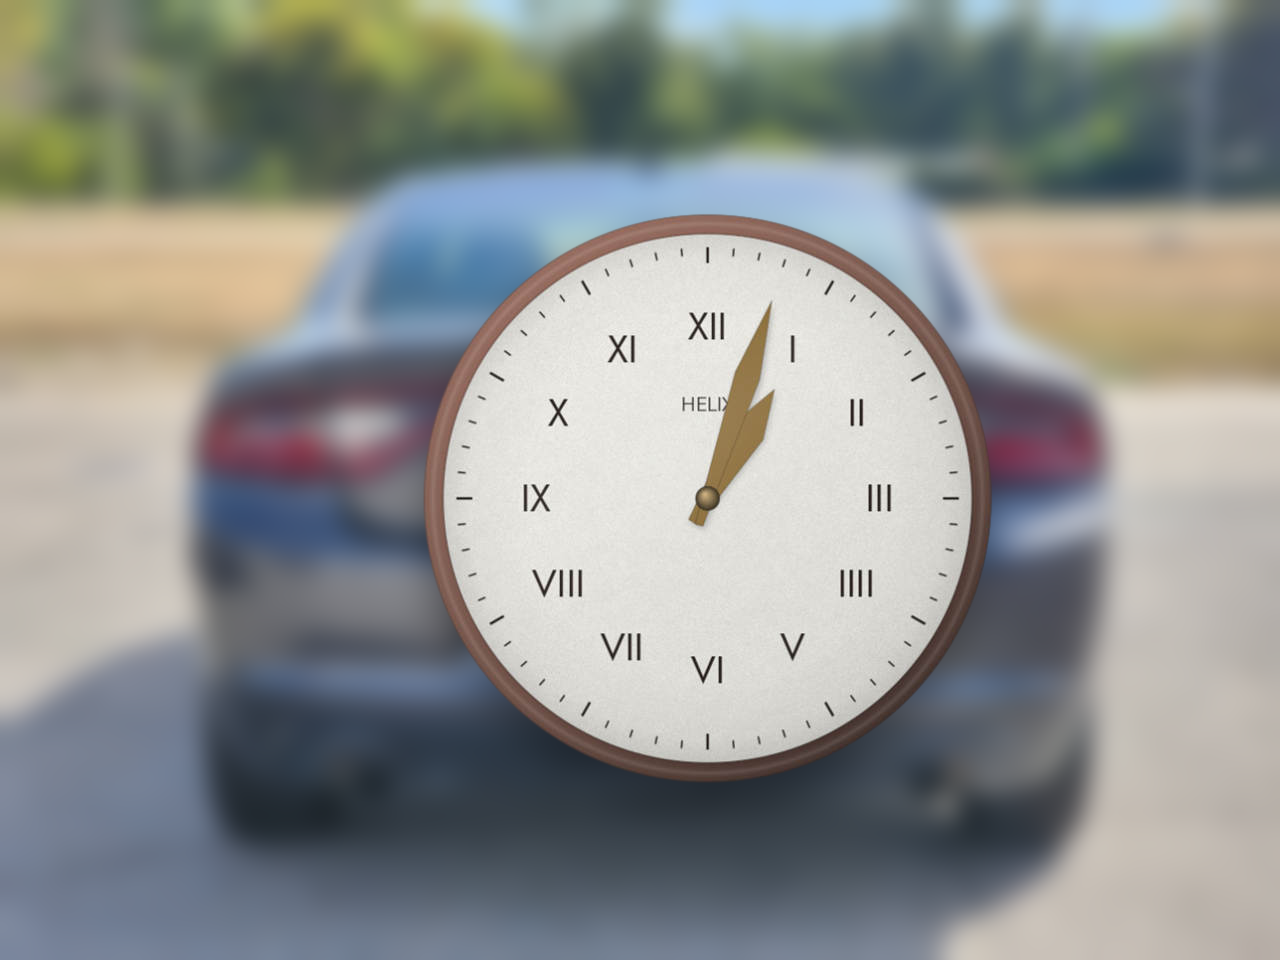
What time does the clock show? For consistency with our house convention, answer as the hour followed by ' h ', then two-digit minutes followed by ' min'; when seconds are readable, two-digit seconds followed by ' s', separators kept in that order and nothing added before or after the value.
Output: 1 h 03 min
